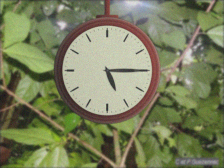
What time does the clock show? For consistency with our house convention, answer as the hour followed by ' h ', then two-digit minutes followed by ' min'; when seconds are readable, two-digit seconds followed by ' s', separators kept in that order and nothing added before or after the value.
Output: 5 h 15 min
